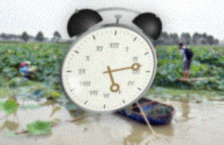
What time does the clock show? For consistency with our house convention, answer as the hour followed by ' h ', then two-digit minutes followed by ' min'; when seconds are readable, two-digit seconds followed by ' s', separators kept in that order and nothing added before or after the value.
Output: 5 h 13 min
